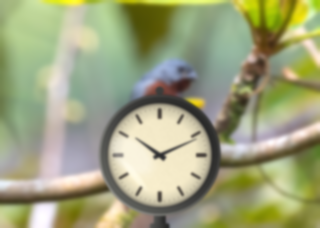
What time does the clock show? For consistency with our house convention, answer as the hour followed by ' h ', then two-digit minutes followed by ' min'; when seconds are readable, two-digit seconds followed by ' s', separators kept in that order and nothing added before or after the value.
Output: 10 h 11 min
